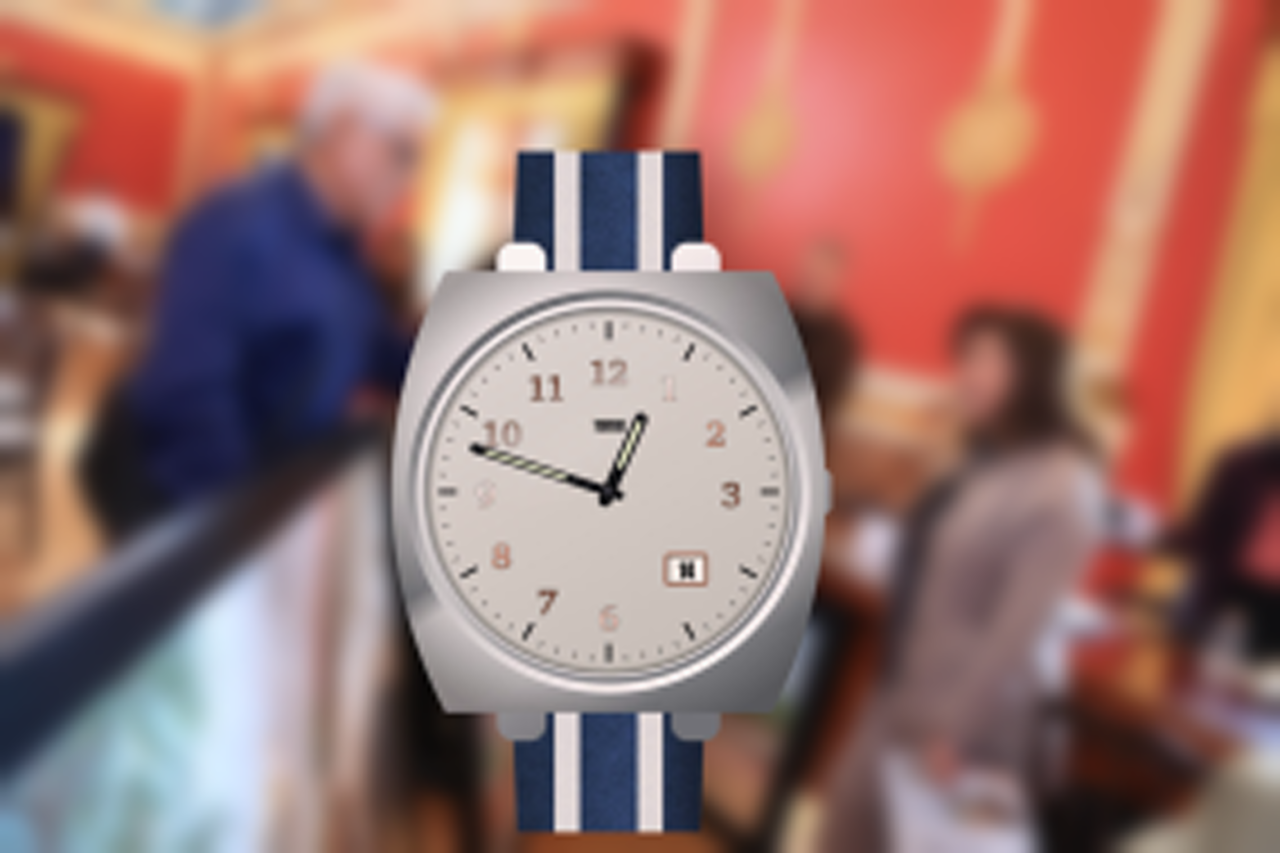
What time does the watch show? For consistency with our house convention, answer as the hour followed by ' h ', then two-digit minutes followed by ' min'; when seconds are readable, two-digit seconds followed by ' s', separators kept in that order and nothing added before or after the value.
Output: 12 h 48 min
